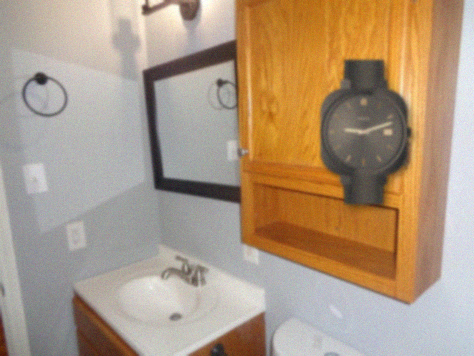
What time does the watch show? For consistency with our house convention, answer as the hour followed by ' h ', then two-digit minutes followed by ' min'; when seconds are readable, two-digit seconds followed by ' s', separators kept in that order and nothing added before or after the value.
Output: 9 h 12 min
